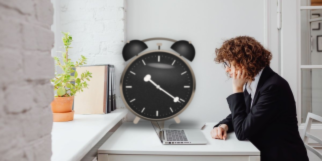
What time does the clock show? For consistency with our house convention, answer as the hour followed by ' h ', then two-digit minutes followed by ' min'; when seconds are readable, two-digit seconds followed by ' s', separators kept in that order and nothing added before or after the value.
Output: 10 h 21 min
